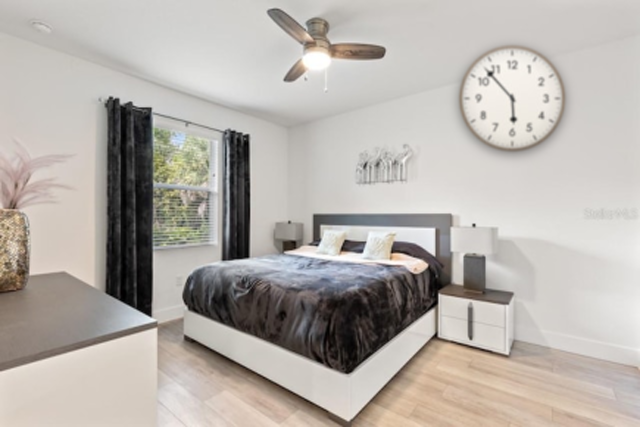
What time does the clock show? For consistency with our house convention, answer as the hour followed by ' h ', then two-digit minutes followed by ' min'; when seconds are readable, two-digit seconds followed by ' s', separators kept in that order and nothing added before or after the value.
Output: 5 h 53 min
